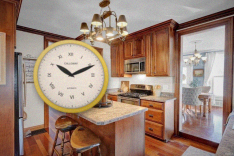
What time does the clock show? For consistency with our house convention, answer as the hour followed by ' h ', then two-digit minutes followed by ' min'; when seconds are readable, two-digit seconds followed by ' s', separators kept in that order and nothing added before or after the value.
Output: 10 h 11 min
